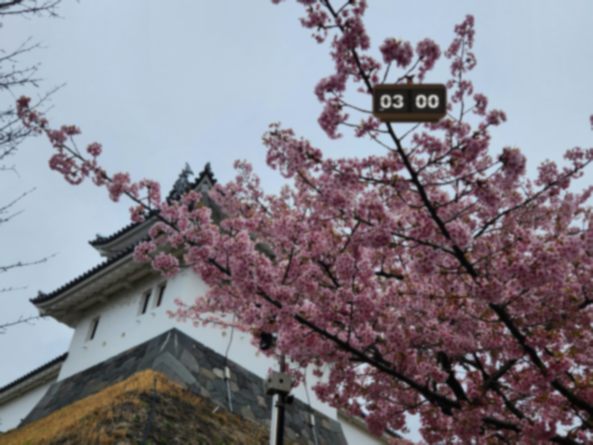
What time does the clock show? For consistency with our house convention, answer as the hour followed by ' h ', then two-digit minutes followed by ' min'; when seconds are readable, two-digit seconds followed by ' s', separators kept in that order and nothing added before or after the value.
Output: 3 h 00 min
